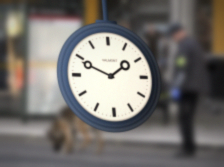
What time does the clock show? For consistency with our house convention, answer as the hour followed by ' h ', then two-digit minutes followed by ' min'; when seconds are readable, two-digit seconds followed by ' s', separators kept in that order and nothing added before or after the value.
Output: 1 h 49 min
